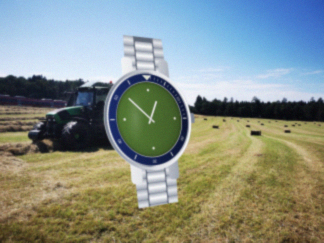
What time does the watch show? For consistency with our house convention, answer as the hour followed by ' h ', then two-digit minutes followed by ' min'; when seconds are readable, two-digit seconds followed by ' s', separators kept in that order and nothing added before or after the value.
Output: 12 h 52 min
